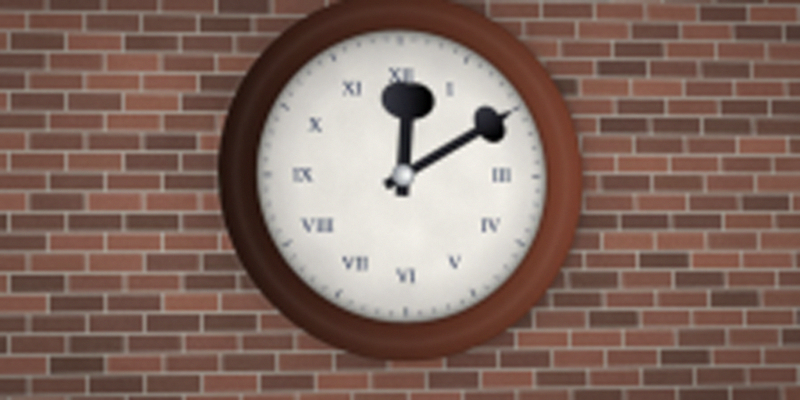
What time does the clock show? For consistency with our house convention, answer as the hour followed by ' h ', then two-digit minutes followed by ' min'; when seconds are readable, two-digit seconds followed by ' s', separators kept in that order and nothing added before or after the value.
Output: 12 h 10 min
